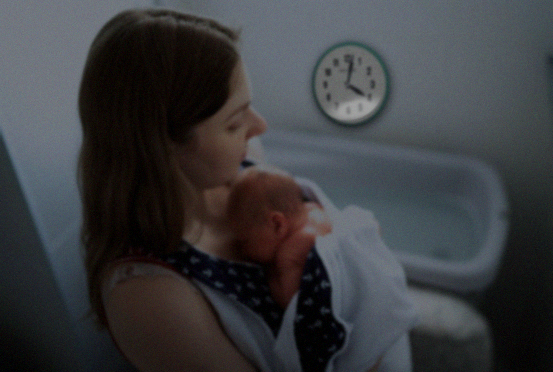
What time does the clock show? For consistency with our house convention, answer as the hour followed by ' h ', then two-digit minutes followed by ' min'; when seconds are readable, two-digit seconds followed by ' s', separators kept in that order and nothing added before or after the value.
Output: 4 h 02 min
